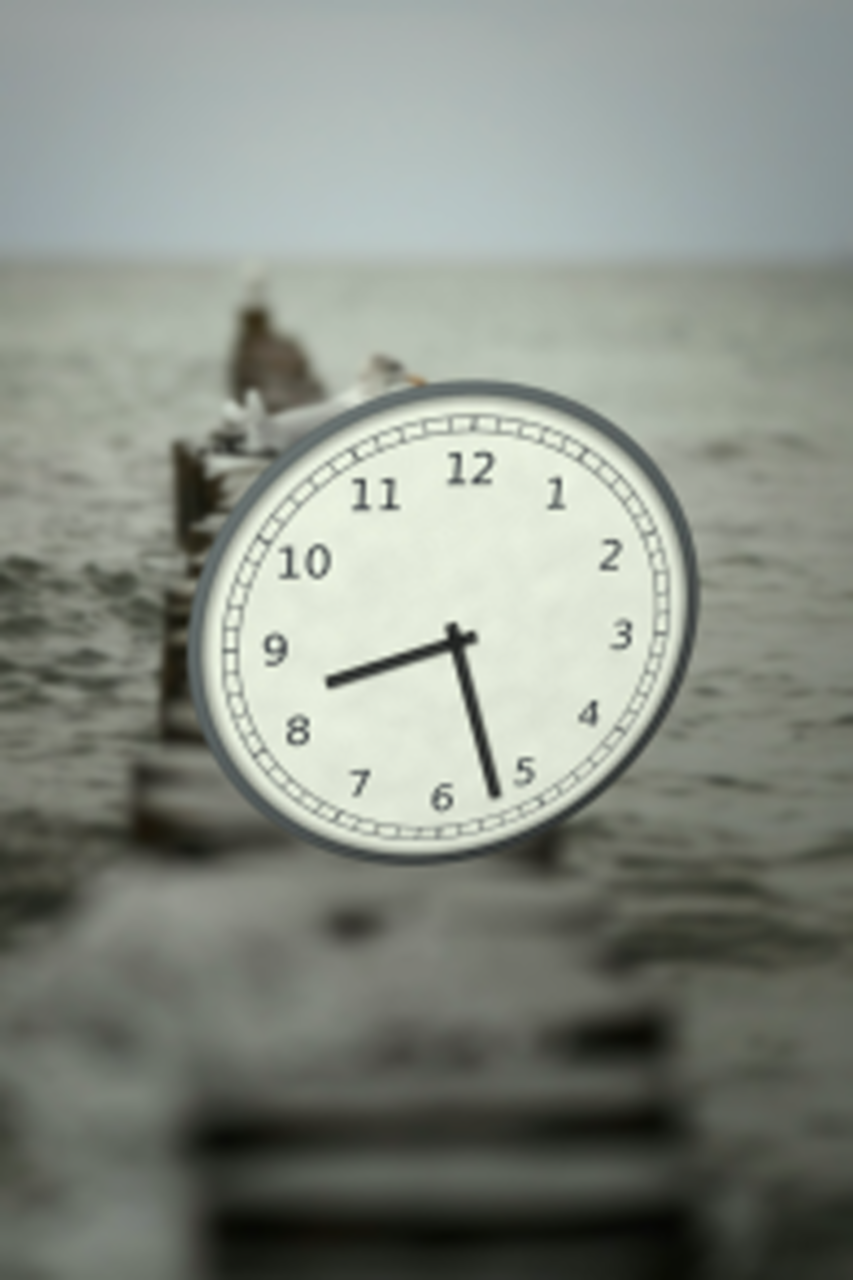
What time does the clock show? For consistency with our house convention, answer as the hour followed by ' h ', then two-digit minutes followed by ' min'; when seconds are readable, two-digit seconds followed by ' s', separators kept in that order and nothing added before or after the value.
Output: 8 h 27 min
